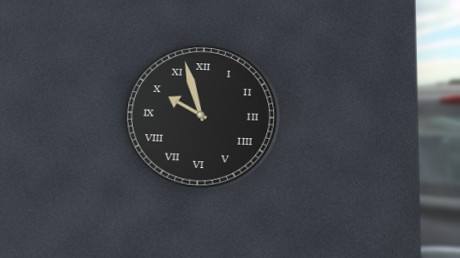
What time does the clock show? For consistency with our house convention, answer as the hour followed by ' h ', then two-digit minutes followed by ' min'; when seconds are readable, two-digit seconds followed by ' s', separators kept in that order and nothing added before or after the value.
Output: 9 h 57 min
